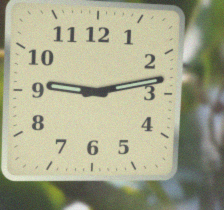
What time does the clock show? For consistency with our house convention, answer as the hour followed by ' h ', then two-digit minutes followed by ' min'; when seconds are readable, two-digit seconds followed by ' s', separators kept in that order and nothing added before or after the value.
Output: 9 h 13 min
